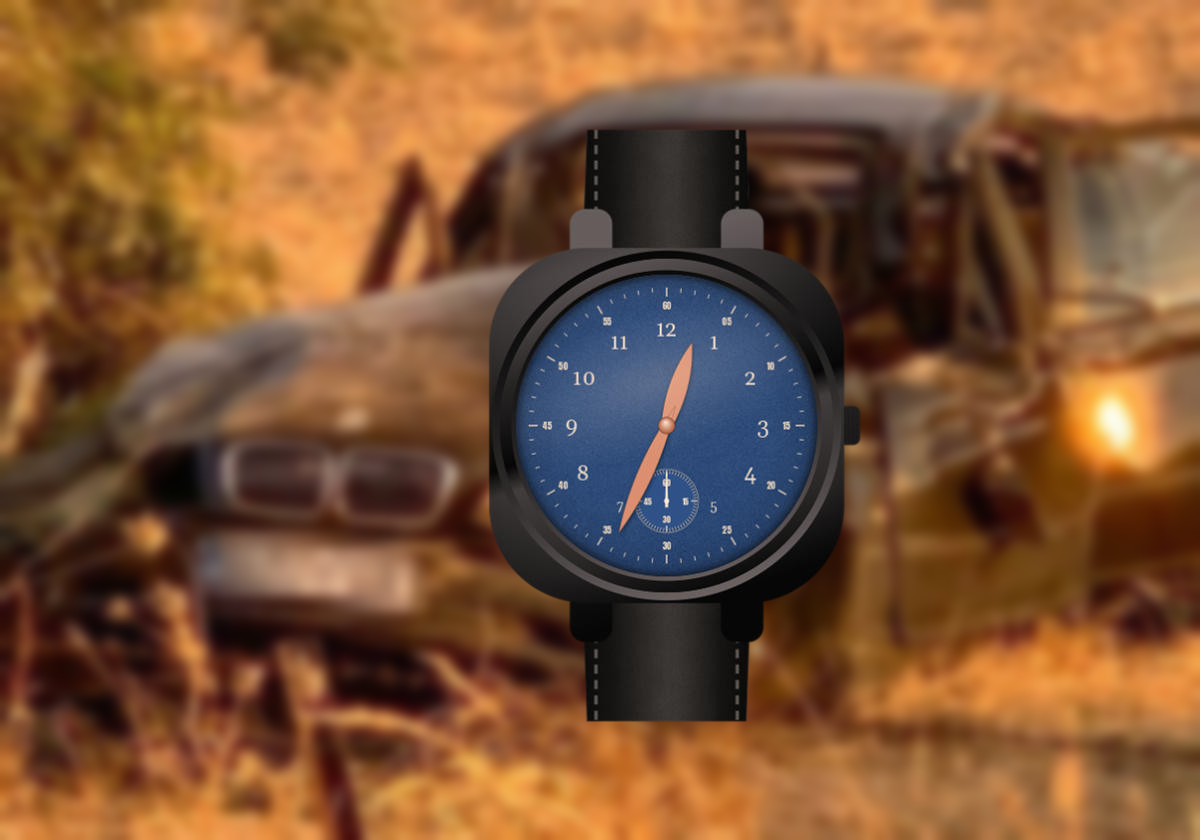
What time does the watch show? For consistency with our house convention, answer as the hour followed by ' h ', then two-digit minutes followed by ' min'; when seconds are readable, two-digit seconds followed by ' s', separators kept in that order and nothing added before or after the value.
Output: 12 h 34 min
